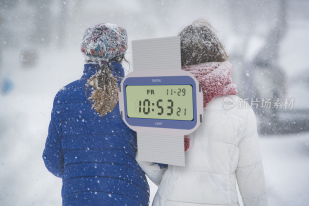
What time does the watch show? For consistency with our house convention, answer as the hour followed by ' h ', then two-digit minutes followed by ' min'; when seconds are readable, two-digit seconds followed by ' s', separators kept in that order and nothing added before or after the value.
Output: 10 h 53 min 21 s
